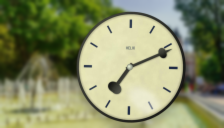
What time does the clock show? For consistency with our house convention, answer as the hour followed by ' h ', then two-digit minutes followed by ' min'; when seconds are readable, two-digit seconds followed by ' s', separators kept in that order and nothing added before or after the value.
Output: 7 h 11 min
